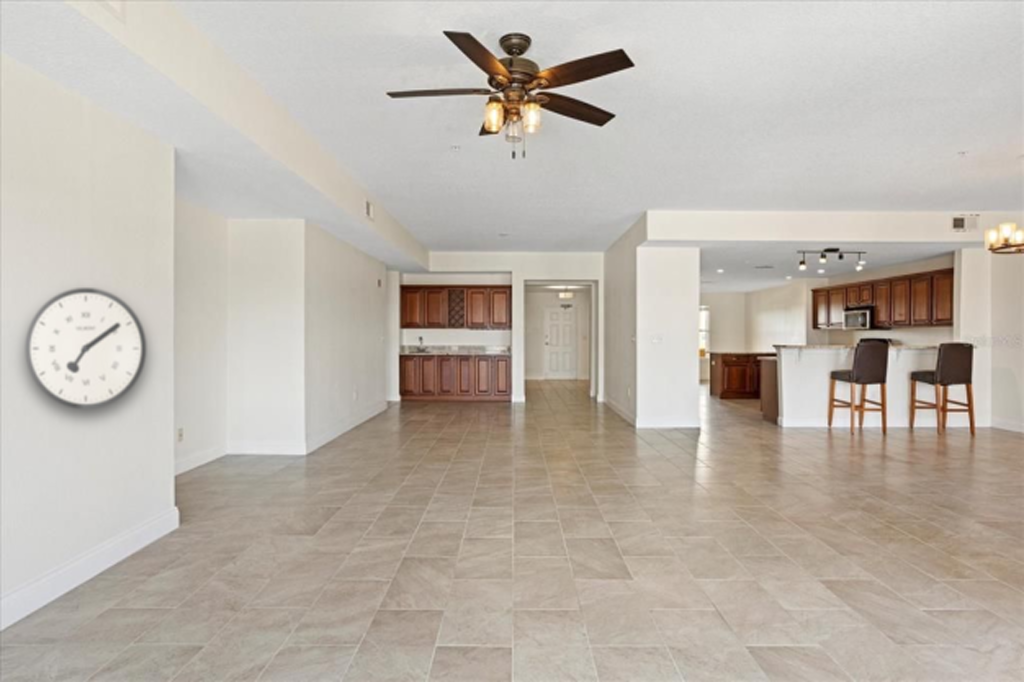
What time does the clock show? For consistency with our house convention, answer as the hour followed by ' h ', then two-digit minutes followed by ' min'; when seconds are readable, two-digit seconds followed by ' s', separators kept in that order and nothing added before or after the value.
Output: 7 h 09 min
